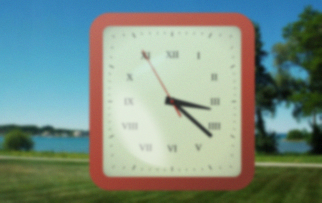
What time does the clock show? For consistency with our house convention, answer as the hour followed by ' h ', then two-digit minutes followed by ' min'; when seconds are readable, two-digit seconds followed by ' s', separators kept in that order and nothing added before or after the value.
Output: 3 h 21 min 55 s
